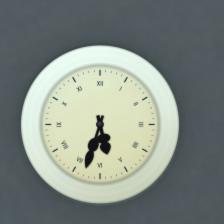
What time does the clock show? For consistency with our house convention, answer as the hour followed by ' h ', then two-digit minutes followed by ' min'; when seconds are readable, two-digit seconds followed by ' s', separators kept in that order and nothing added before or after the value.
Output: 5 h 33 min
